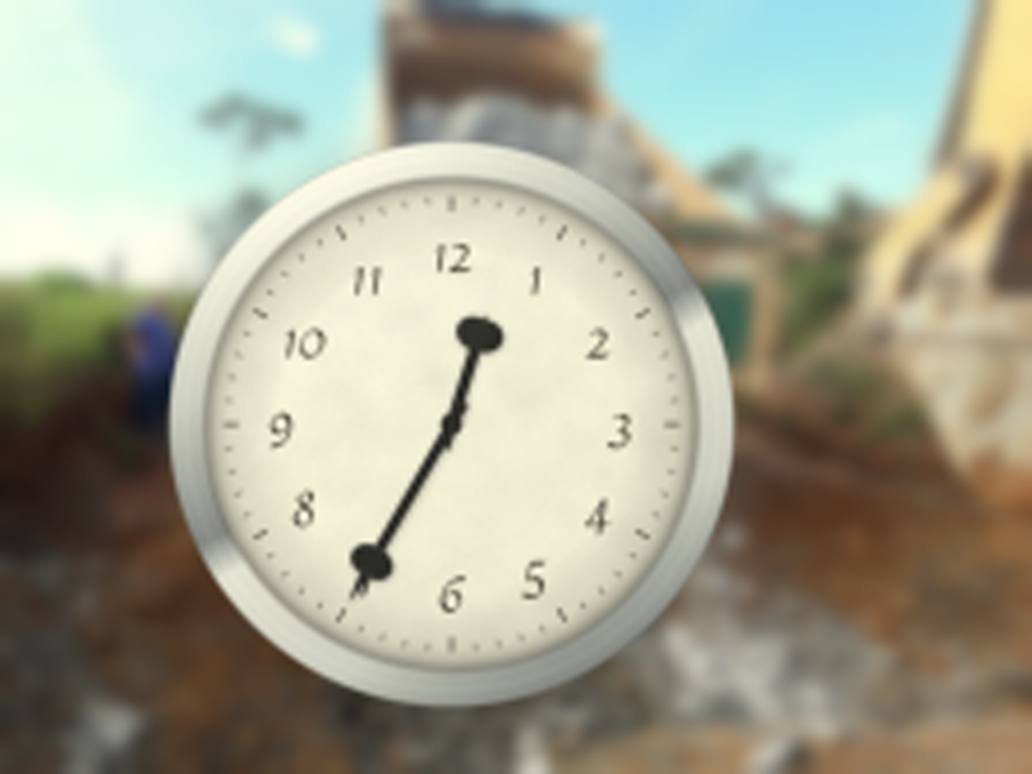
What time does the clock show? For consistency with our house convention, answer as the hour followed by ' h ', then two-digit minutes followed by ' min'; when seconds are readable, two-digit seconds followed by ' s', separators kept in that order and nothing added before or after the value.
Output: 12 h 35 min
